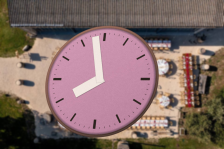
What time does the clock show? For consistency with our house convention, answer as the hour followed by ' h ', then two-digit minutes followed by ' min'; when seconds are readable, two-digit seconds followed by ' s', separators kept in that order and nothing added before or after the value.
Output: 7 h 58 min
